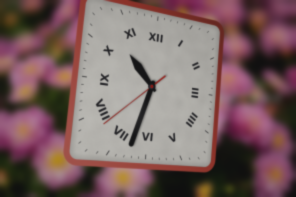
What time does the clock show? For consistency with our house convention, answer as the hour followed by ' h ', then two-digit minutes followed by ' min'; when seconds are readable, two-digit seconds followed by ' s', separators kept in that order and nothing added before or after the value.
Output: 10 h 32 min 38 s
